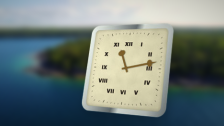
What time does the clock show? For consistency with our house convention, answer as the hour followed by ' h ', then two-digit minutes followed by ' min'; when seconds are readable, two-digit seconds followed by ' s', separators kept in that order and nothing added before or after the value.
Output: 11 h 13 min
